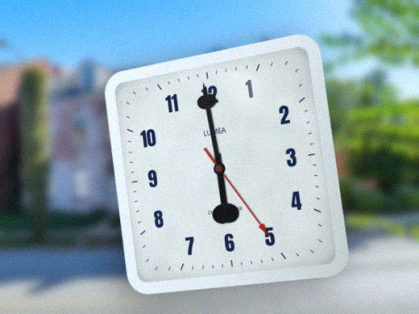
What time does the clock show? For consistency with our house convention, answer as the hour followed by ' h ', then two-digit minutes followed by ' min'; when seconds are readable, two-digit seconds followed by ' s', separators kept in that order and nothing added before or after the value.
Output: 5 h 59 min 25 s
